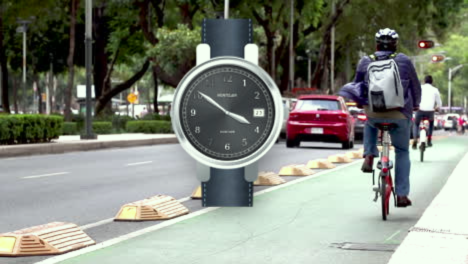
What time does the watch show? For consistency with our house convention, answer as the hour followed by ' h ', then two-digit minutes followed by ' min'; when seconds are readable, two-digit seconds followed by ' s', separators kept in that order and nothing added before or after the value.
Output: 3 h 51 min
